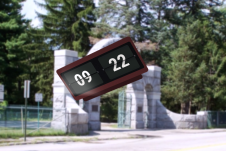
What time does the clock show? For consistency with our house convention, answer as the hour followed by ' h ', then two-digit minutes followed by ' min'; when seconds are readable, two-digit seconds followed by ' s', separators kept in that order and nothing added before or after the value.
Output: 9 h 22 min
